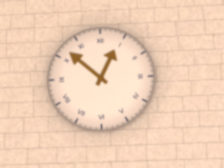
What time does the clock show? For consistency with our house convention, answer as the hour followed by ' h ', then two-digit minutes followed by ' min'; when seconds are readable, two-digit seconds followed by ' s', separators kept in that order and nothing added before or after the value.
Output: 12 h 52 min
